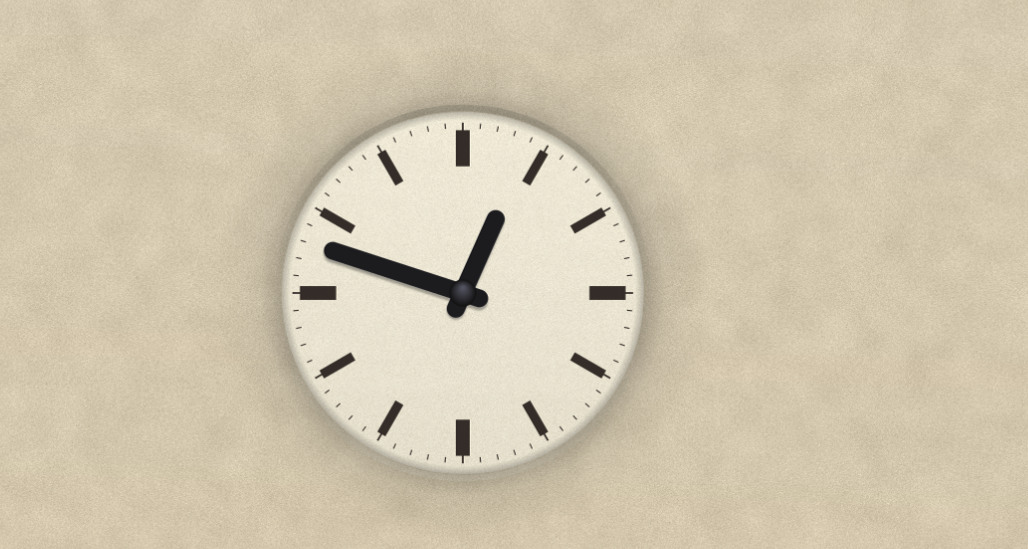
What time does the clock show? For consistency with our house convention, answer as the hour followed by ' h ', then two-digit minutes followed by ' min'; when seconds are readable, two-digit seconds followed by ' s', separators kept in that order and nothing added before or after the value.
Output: 12 h 48 min
